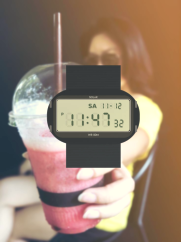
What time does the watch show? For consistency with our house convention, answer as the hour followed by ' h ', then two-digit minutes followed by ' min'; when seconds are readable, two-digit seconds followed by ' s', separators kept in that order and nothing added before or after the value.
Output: 11 h 47 min 32 s
